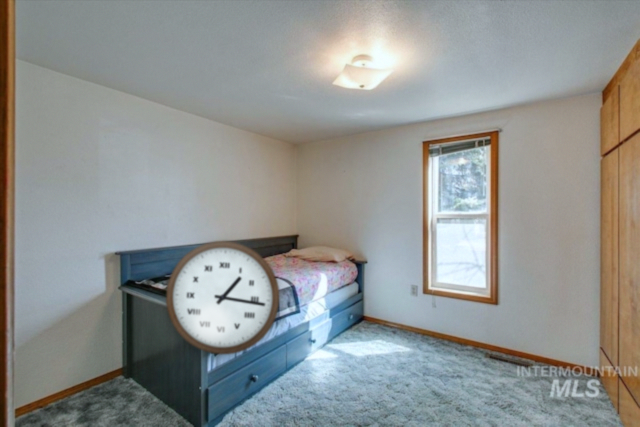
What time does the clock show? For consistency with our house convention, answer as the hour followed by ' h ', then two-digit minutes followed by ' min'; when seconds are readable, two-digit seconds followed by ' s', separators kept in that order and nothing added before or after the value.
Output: 1 h 16 min
